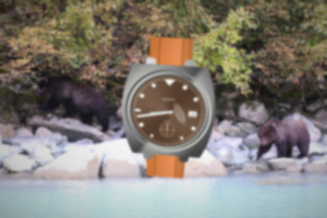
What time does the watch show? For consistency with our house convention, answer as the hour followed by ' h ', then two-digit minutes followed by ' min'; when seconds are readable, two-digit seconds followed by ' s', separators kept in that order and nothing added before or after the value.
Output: 8 h 43 min
